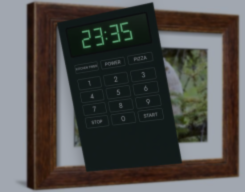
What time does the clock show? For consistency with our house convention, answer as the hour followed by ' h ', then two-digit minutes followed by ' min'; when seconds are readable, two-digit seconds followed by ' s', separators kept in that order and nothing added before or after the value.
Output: 23 h 35 min
